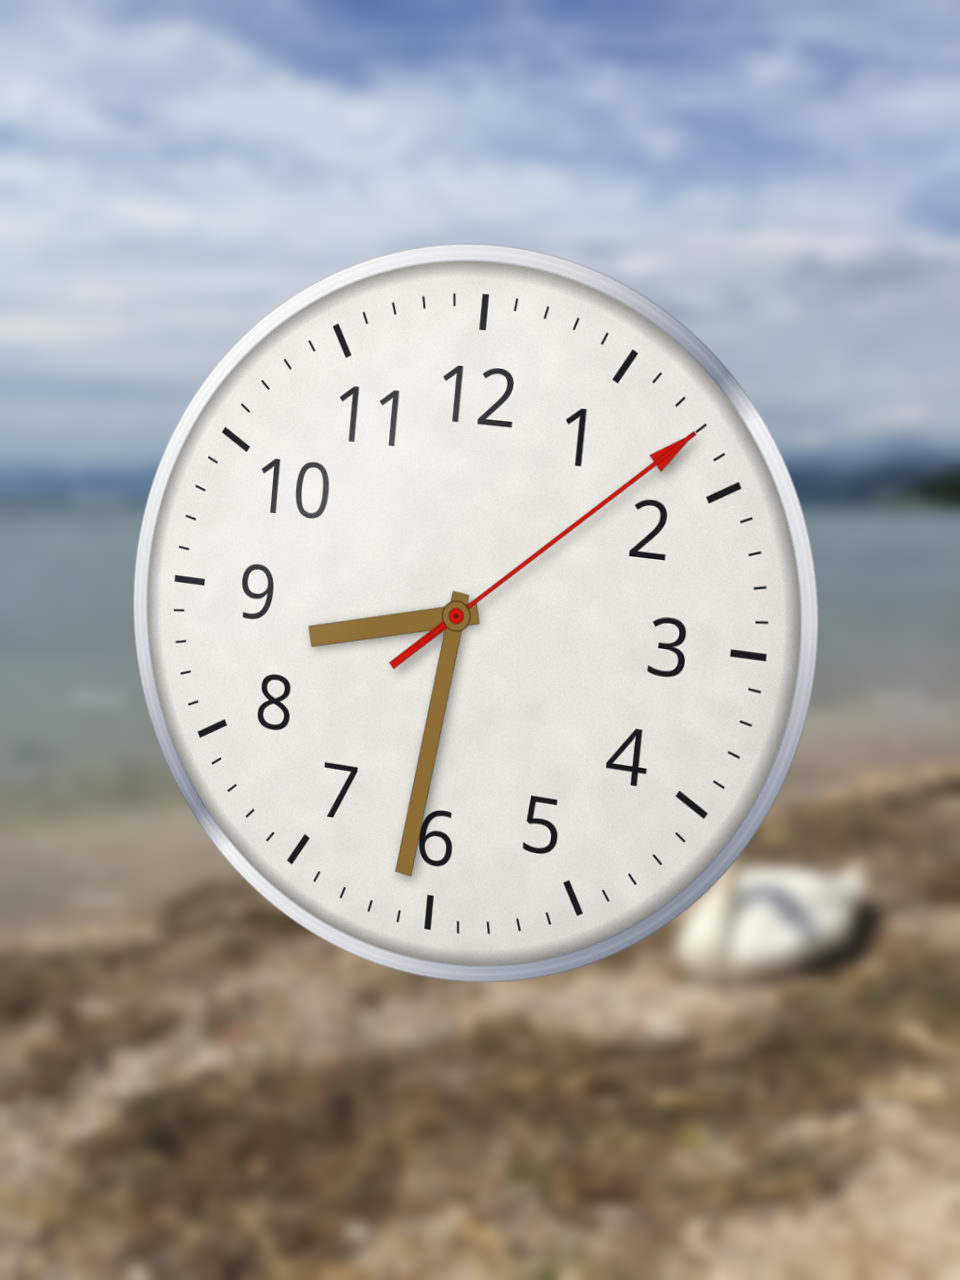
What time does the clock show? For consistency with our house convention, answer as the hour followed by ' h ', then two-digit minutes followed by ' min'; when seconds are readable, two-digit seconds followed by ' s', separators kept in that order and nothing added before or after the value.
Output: 8 h 31 min 08 s
